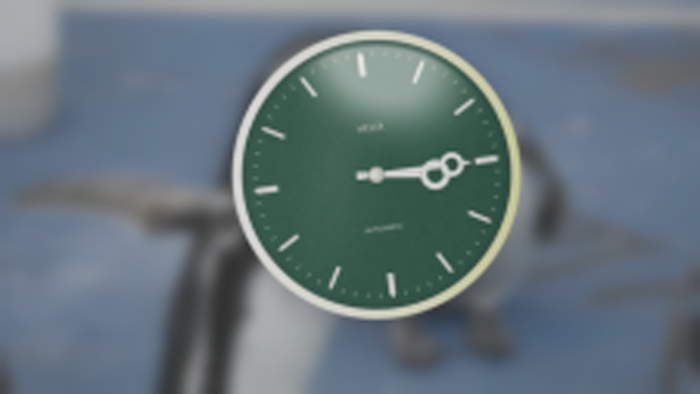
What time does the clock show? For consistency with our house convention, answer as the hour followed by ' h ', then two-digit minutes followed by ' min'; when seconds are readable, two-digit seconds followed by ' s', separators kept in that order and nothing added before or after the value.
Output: 3 h 15 min
